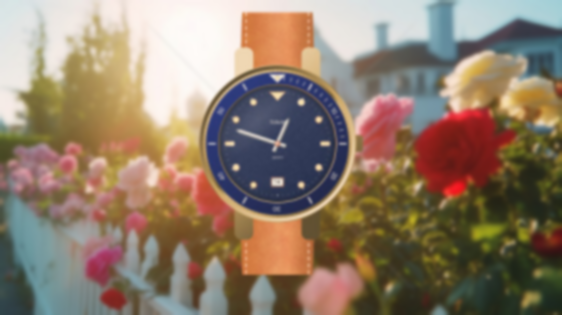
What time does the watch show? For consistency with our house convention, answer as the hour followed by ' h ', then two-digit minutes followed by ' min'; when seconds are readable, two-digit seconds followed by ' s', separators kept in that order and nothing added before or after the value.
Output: 12 h 48 min
